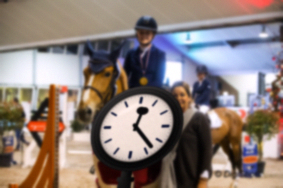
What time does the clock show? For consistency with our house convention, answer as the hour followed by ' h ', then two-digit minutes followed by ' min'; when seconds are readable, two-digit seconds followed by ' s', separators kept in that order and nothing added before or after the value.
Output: 12 h 23 min
